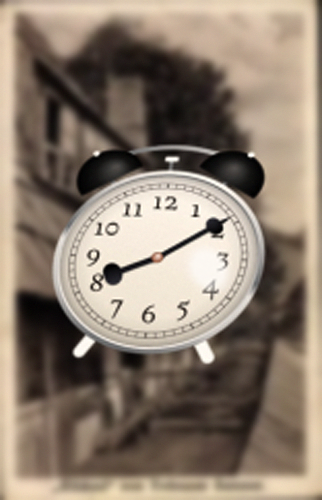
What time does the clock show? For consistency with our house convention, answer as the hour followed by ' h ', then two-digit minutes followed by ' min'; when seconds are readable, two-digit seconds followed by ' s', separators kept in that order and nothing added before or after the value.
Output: 8 h 09 min
